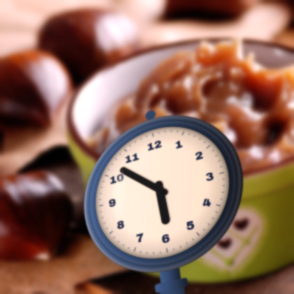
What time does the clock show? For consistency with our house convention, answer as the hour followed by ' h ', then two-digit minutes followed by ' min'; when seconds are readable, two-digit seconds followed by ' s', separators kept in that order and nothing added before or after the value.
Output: 5 h 52 min
